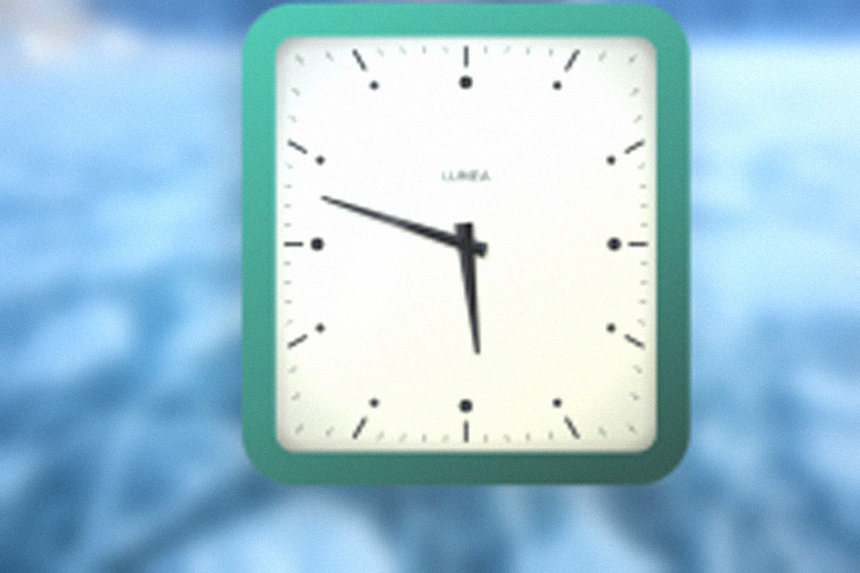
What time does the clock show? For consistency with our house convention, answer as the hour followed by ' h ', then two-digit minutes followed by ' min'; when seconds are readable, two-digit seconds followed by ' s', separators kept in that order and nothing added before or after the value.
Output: 5 h 48 min
